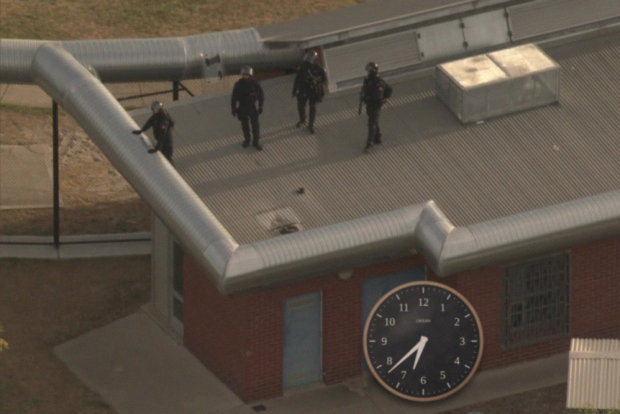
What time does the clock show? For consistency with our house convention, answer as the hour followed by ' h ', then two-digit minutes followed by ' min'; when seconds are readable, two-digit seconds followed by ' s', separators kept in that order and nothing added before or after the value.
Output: 6 h 38 min
